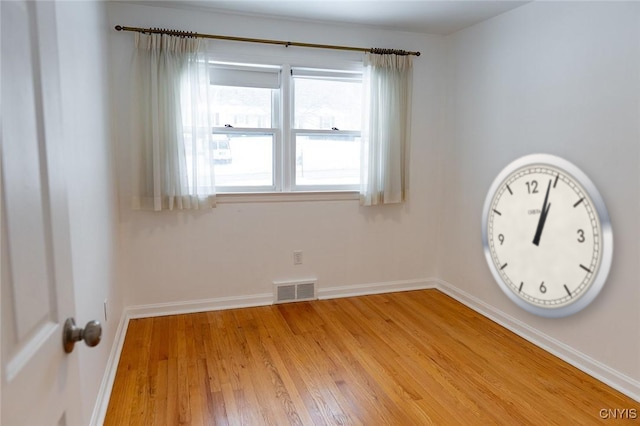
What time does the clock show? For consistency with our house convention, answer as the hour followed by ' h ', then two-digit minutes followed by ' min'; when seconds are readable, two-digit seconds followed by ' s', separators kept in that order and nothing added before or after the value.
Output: 1 h 04 min
